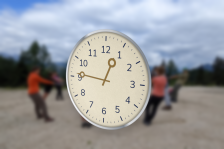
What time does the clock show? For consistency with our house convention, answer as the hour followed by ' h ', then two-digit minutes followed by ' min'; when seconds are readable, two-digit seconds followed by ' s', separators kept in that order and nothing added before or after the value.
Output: 12 h 46 min
